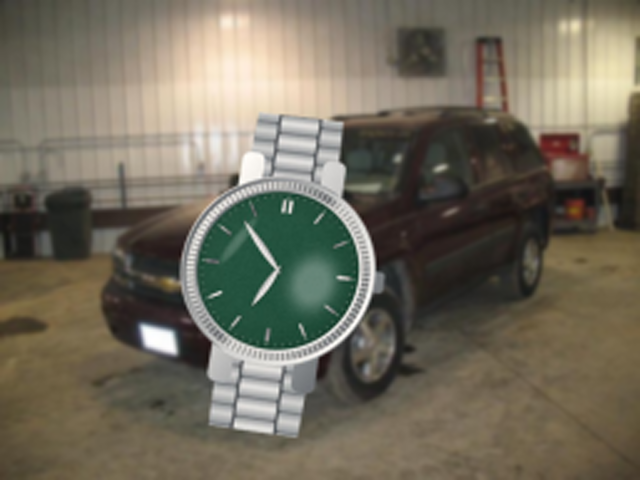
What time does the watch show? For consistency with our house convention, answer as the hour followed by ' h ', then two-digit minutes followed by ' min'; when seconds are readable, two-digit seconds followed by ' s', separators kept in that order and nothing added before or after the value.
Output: 6 h 53 min
